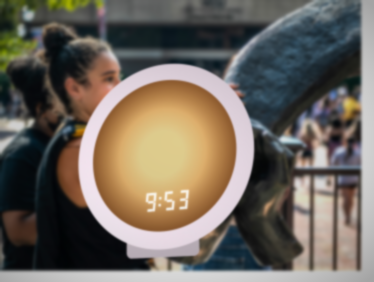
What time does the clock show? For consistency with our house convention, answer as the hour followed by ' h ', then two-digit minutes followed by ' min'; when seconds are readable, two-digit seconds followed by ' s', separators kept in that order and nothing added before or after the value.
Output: 9 h 53 min
